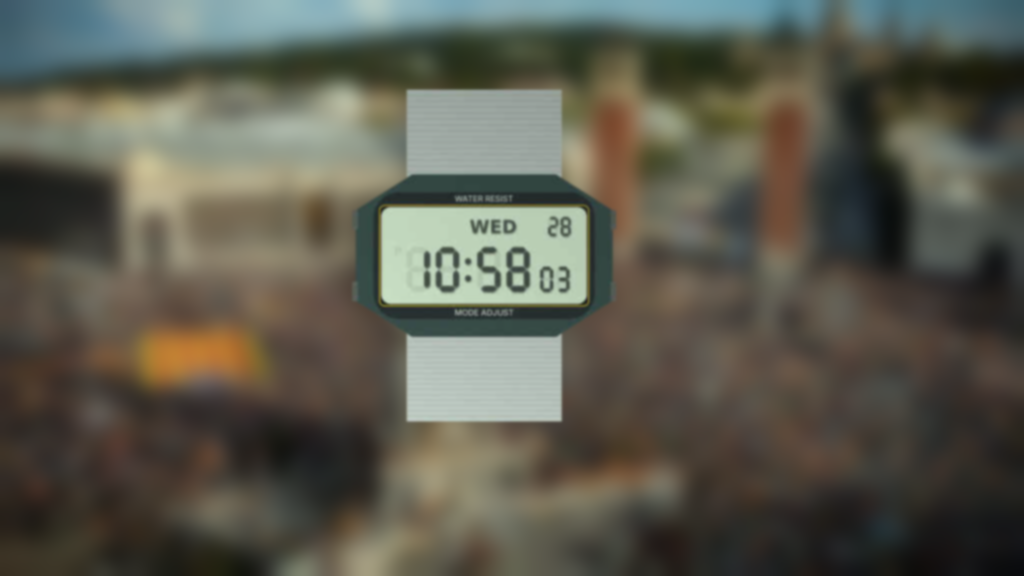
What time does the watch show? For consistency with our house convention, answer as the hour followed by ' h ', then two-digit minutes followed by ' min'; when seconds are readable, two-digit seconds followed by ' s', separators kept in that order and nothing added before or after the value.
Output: 10 h 58 min 03 s
